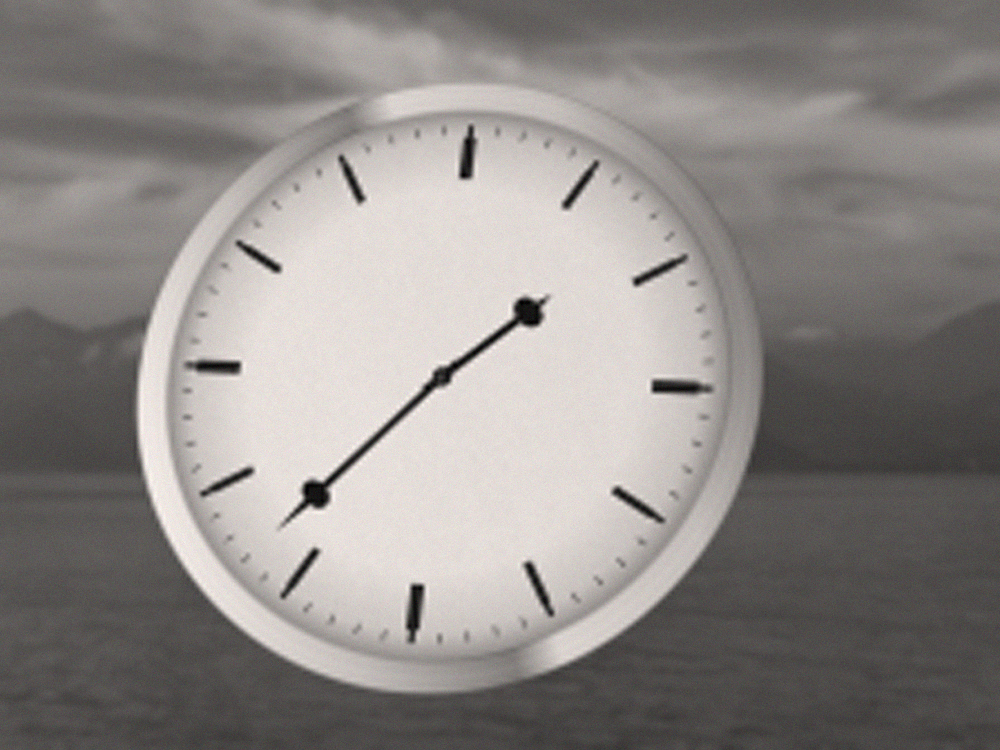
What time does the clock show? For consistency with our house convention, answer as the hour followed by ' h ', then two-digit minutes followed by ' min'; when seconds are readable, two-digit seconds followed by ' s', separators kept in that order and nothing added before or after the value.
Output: 1 h 37 min
